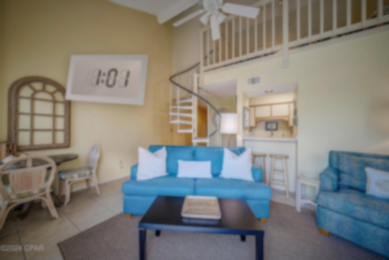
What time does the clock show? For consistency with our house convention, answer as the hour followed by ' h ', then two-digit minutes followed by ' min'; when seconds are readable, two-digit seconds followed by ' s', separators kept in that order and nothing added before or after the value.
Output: 1 h 01 min
